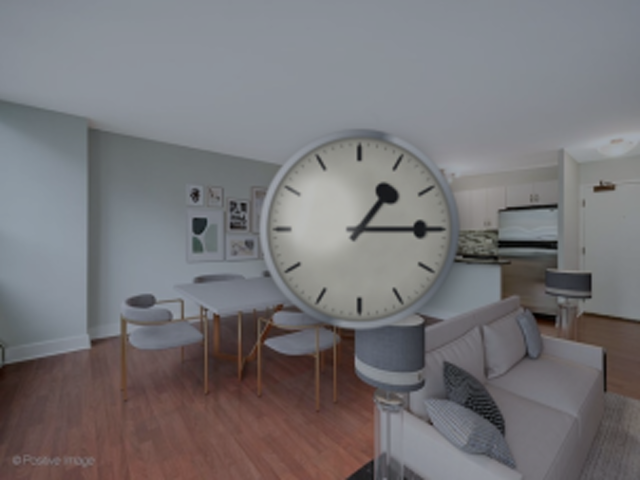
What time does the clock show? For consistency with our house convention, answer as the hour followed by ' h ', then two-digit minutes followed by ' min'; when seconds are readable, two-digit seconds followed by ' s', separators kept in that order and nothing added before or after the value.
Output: 1 h 15 min
